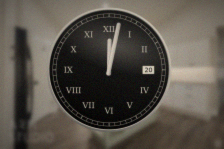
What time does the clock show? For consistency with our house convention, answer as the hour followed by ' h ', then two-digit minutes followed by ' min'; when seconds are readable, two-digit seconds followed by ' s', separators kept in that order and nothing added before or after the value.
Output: 12 h 02 min
